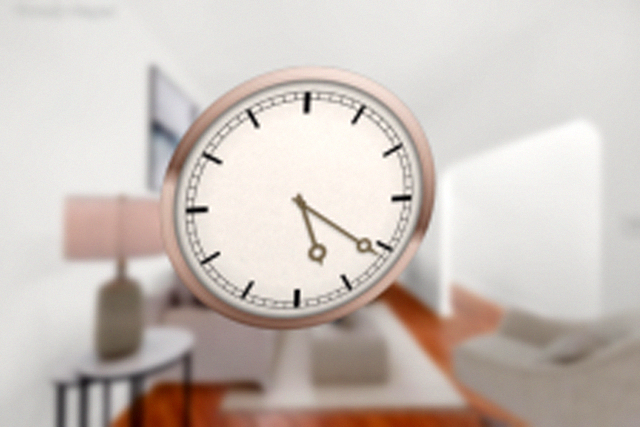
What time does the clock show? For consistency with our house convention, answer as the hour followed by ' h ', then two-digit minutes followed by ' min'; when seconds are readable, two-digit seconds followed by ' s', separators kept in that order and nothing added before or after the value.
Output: 5 h 21 min
